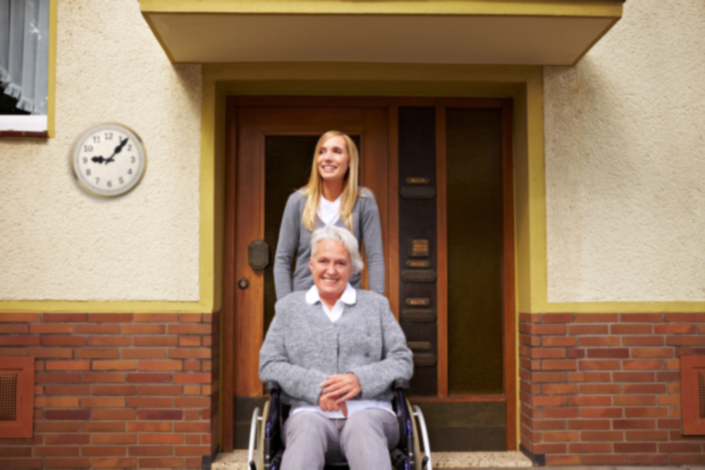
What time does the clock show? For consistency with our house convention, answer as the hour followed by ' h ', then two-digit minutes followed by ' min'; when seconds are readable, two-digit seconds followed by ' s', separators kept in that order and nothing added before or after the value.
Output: 9 h 07 min
